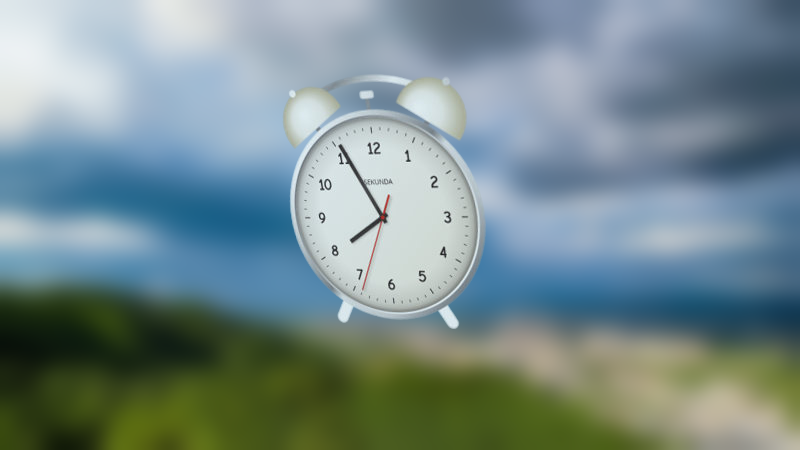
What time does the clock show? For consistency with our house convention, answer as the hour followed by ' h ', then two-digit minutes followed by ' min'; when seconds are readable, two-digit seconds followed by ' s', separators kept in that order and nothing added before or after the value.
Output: 7 h 55 min 34 s
